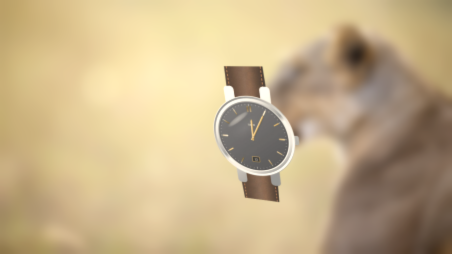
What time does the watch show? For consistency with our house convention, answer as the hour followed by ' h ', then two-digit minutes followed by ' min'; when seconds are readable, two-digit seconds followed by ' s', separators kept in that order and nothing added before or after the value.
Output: 12 h 05 min
